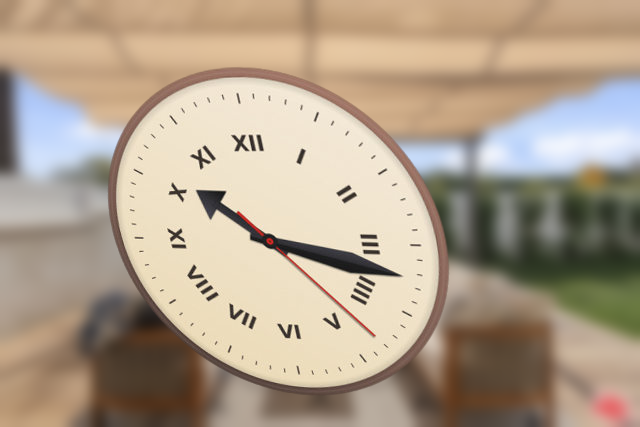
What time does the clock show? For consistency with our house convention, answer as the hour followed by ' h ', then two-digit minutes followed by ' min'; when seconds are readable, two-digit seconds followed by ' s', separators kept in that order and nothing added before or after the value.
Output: 10 h 17 min 23 s
